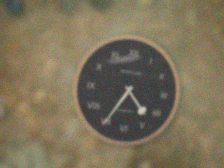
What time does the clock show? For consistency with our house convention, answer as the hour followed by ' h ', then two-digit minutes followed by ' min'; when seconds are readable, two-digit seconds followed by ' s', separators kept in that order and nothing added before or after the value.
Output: 4 h 35 min
